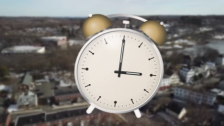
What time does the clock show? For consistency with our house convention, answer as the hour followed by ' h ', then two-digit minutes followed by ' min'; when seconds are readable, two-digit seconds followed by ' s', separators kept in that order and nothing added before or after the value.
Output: 3 h 00 min
